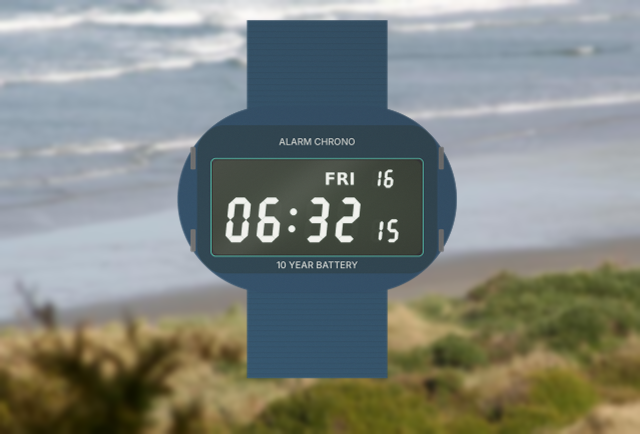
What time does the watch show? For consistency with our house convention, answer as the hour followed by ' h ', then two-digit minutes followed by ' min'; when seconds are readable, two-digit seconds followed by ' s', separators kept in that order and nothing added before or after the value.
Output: 6 h 32 min 15 s
